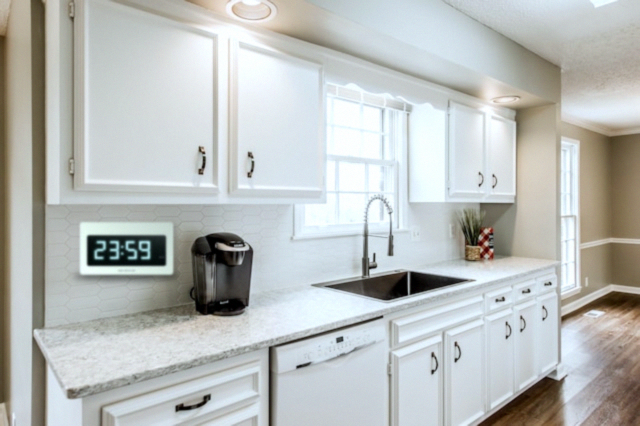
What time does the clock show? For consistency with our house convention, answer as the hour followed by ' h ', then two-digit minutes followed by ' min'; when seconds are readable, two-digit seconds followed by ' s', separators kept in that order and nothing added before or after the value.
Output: 23 h 59 min
